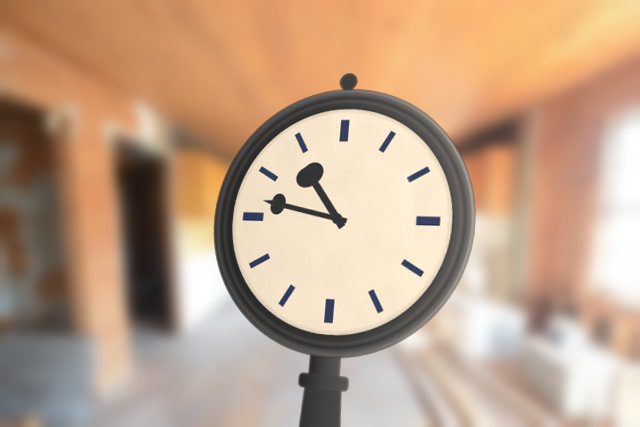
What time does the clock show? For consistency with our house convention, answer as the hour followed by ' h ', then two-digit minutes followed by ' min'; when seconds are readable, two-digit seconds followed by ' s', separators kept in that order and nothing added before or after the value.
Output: 10 h 47 min
